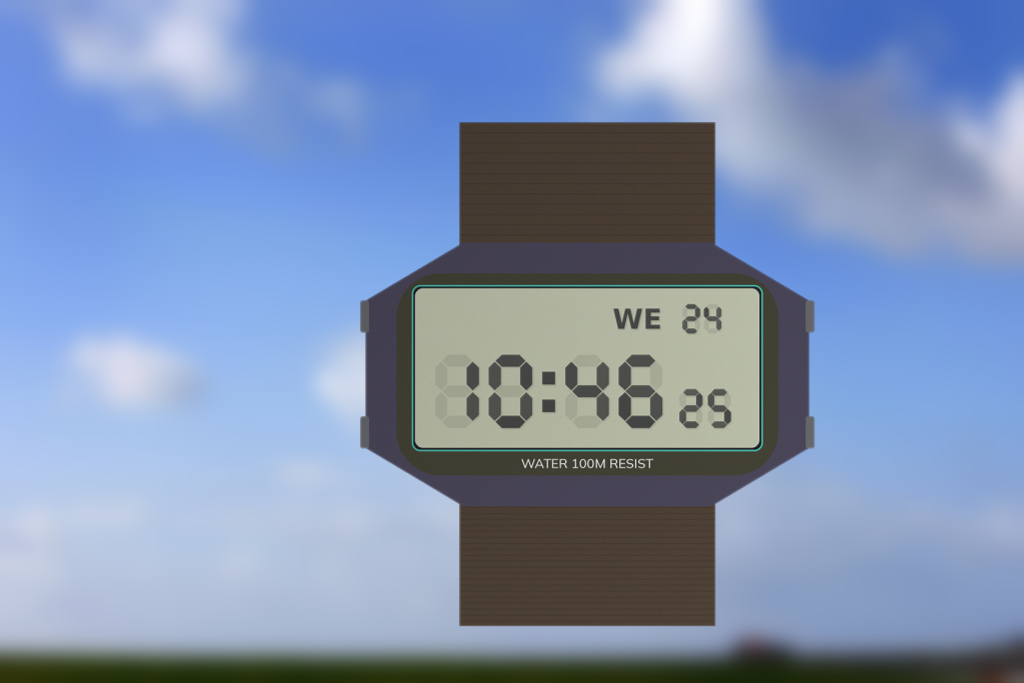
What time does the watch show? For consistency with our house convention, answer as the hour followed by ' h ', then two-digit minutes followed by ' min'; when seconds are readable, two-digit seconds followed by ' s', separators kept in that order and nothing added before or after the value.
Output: 10 h 46 min 25 s
